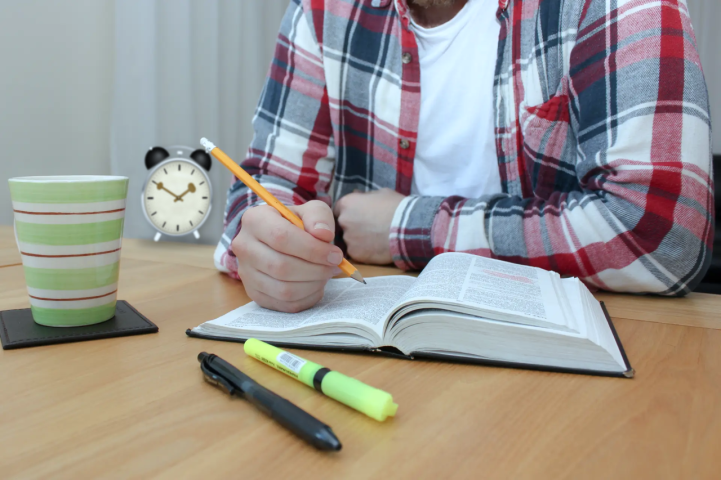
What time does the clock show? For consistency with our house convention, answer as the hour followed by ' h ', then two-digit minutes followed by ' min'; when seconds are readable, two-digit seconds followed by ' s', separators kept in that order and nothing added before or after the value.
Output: 1 h 50 min
